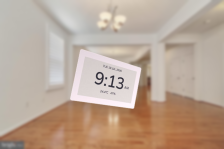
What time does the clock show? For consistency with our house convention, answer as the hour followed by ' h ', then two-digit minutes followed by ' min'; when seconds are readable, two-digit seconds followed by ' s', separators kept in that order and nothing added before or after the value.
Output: 9 h 13 min
